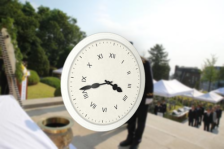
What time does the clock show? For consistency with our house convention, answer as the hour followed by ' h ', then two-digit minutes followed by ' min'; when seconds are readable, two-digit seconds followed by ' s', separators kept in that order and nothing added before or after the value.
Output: 3 h 42 min
